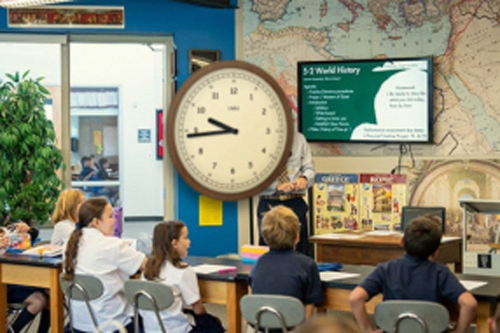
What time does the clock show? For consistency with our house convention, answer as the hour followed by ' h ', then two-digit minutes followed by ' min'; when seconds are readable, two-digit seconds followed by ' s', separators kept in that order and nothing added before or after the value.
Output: 9 h 44 min
